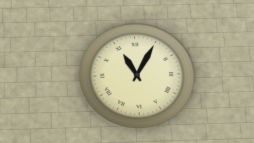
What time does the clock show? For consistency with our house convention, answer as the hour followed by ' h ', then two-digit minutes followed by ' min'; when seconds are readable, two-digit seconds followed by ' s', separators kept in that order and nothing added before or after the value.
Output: 11 h 05 min
